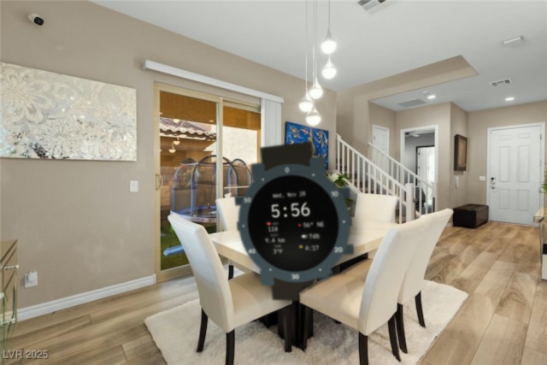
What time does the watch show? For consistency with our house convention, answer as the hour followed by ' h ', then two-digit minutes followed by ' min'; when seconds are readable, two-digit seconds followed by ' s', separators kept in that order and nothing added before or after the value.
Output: 5 h 56 min
